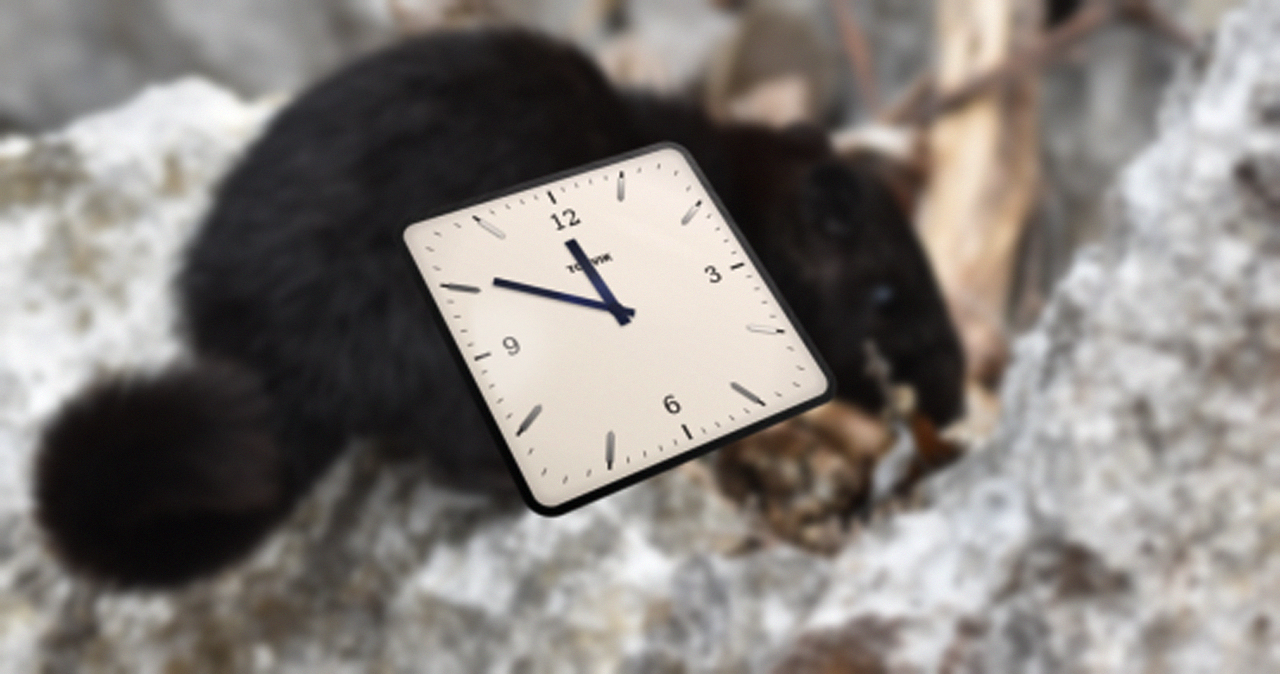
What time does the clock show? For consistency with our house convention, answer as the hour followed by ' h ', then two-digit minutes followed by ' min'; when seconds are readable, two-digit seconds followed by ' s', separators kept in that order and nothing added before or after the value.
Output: 11 h 51 min
